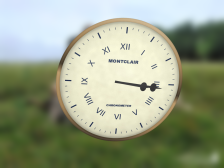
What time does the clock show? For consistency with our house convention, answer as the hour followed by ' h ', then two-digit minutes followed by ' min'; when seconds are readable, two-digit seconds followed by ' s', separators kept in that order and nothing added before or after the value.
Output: 3 h 16 min
